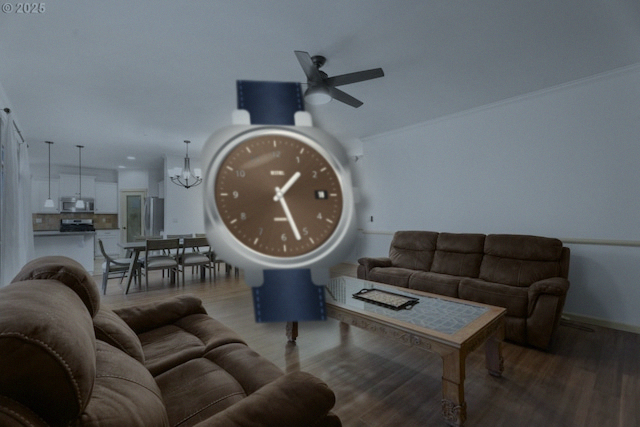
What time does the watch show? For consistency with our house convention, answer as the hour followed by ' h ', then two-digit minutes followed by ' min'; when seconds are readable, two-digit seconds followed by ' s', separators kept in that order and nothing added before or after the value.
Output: 1 h 27 min
